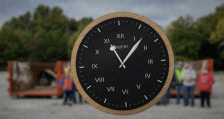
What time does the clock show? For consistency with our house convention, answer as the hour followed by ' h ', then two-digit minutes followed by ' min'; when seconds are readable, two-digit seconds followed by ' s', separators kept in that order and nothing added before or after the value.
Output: 11 h 07 min
